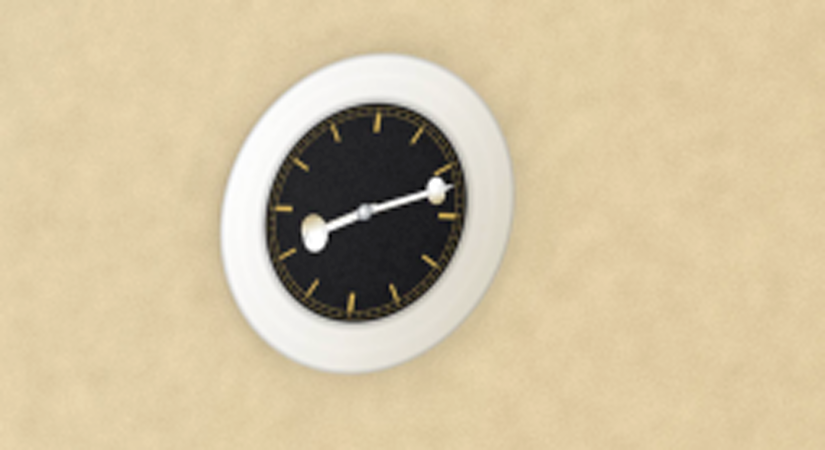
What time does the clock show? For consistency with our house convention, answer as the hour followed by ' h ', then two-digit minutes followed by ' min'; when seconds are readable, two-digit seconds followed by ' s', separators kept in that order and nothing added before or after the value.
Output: 8 h 12 min
